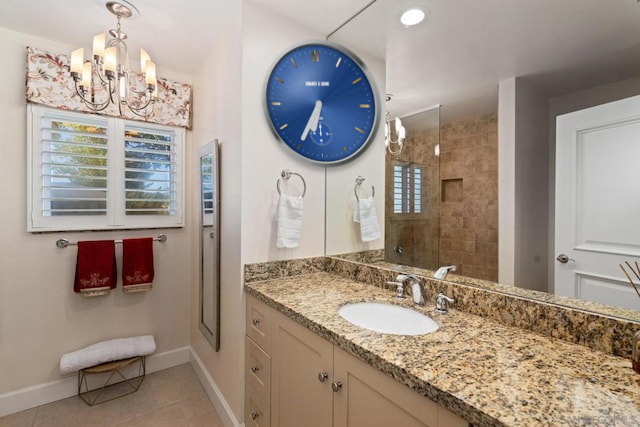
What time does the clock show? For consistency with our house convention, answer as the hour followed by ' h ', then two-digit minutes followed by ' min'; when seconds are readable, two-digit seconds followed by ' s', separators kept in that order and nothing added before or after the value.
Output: 6 h 35 min
